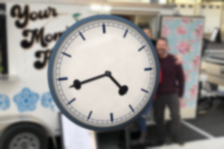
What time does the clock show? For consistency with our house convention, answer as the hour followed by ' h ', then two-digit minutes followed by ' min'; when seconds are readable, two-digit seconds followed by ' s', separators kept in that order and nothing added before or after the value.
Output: 4 h 43 min
